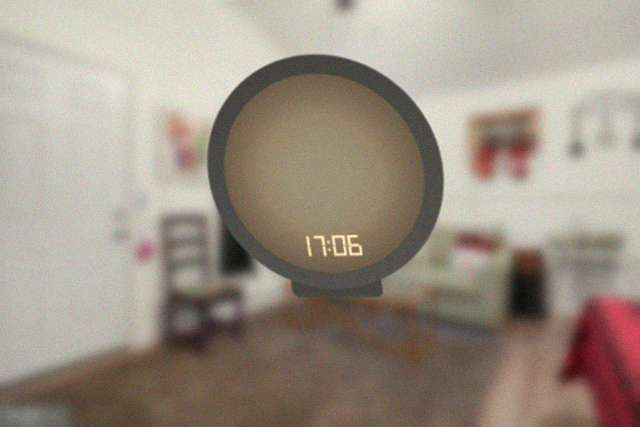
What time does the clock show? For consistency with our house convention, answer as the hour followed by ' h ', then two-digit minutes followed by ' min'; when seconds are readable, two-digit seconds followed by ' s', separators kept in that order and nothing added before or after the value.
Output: 17 h 06 min
